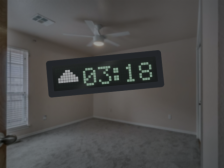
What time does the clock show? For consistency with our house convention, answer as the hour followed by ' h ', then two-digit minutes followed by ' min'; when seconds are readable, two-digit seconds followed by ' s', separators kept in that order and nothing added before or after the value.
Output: 3 h 18 min
